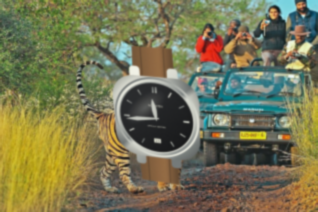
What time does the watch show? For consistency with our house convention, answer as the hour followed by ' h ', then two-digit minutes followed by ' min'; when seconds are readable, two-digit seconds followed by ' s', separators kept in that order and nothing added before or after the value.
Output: 11 h 44 min
